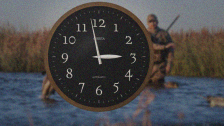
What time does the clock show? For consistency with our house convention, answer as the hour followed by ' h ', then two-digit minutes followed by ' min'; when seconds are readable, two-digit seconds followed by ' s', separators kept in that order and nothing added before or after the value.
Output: 2 h 58 min
